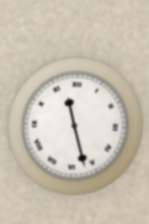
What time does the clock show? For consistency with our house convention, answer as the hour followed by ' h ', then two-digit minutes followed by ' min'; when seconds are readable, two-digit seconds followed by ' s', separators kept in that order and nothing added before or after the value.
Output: 11 h 27 min
